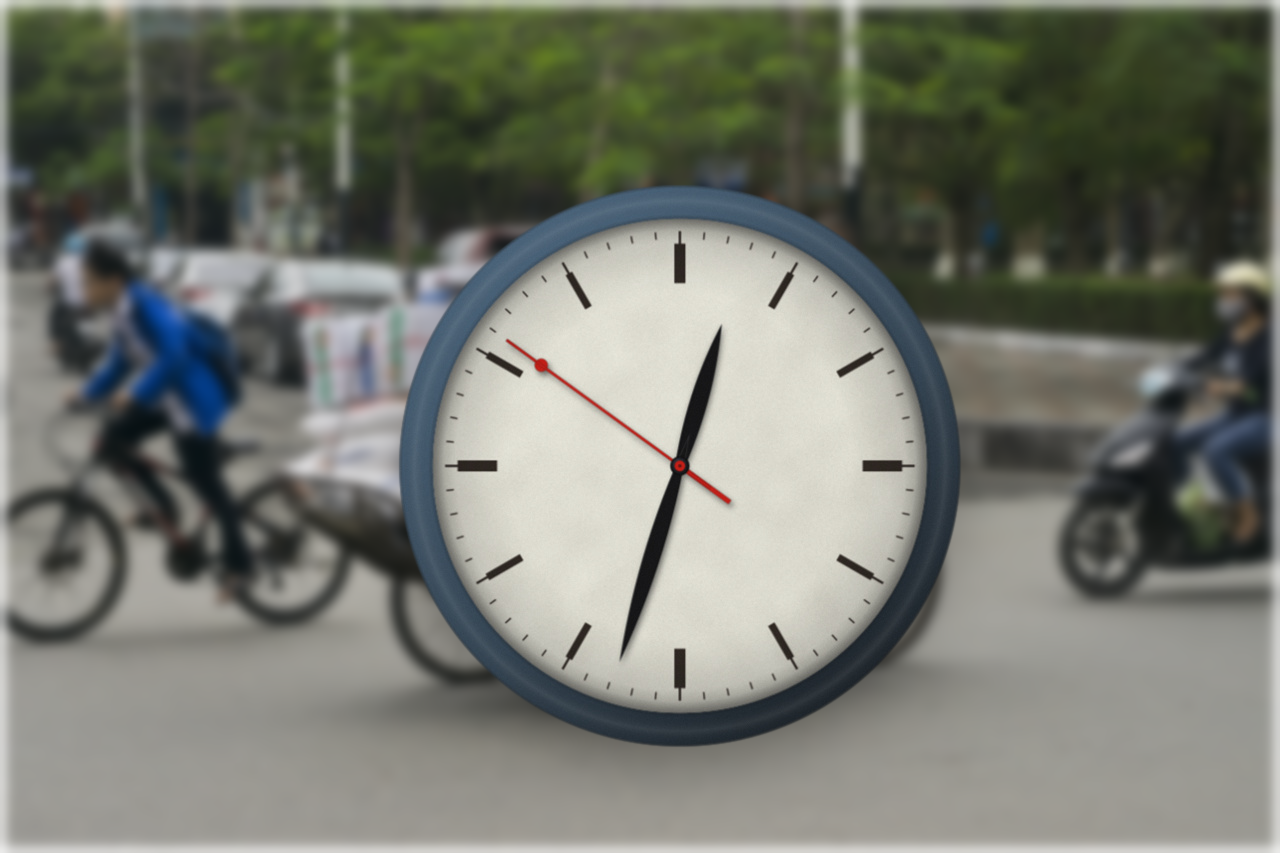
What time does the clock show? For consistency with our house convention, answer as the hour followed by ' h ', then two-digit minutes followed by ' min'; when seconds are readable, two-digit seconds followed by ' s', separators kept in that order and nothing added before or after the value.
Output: 12 h 32 min 51 s
